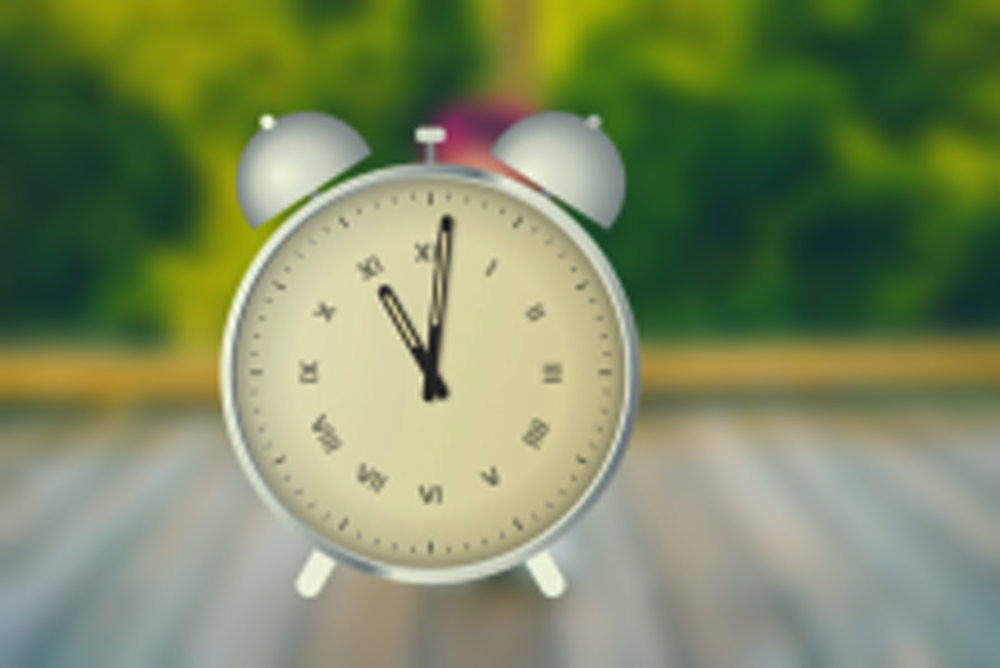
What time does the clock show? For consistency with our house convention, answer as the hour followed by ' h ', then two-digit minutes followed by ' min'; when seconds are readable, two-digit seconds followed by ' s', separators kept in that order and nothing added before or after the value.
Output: 11 h 01 min
